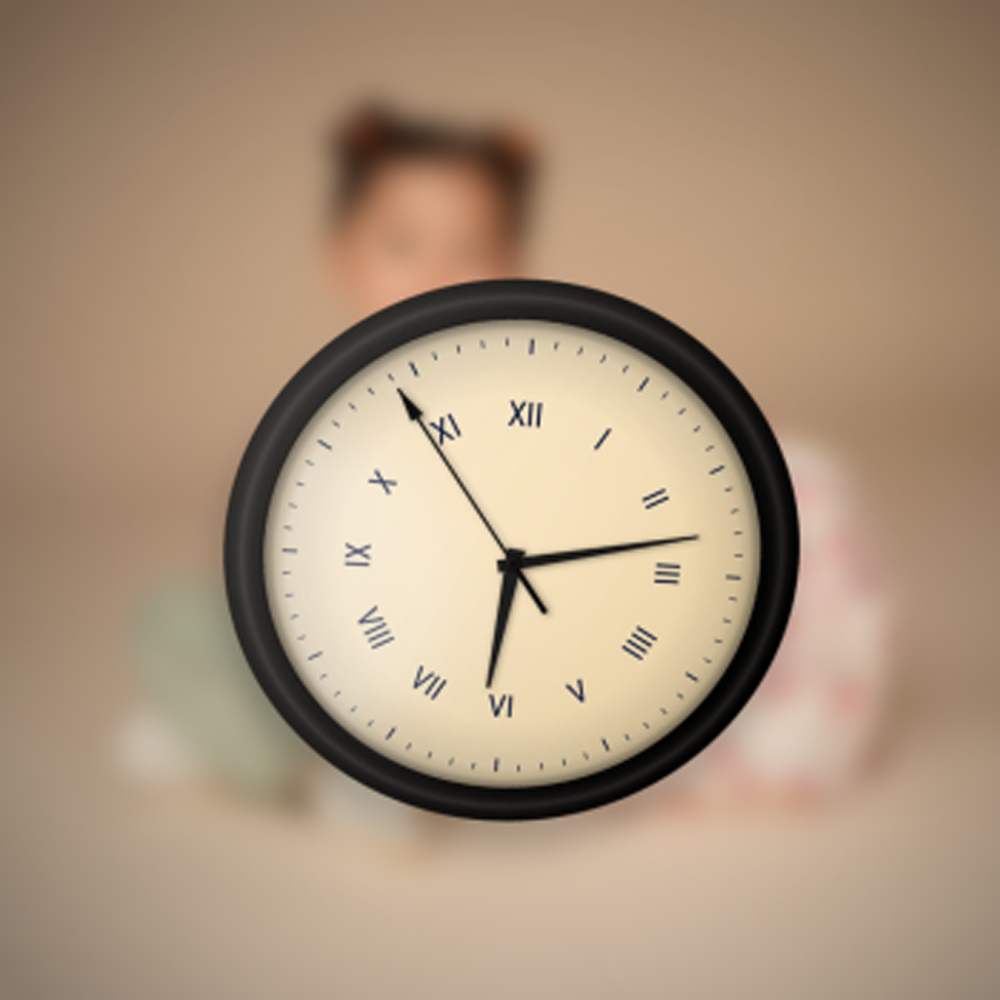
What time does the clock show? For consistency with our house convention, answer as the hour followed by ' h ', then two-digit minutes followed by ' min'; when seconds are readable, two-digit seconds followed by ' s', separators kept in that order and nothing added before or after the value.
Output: 6 h 12 min 54 s
